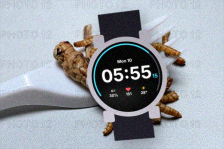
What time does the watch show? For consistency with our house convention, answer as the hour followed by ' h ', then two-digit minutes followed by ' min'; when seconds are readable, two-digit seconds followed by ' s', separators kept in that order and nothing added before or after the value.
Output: 5 h 55 min
